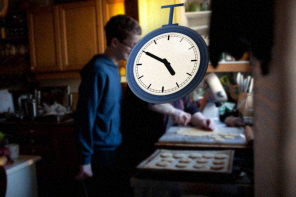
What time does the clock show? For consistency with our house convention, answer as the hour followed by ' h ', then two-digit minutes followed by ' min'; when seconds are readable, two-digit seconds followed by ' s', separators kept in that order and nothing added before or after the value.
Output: 4 h 50 min
